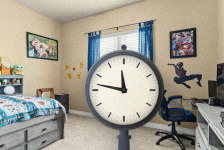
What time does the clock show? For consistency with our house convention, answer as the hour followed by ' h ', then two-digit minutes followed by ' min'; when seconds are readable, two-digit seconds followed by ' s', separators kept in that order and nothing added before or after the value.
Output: 11 h 47 min
